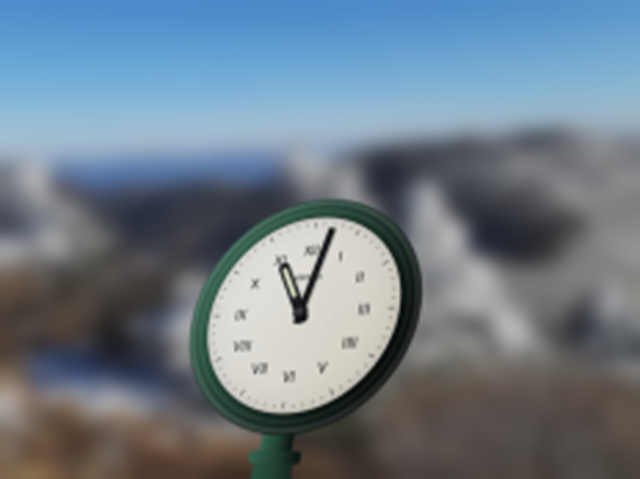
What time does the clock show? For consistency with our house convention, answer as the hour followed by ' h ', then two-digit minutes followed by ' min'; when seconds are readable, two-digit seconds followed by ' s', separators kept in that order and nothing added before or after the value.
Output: 11 h 02 min
